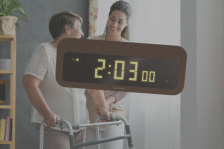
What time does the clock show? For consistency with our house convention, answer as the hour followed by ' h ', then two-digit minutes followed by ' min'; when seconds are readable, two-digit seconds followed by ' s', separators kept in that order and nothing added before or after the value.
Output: 2 h 03 min 00 s
